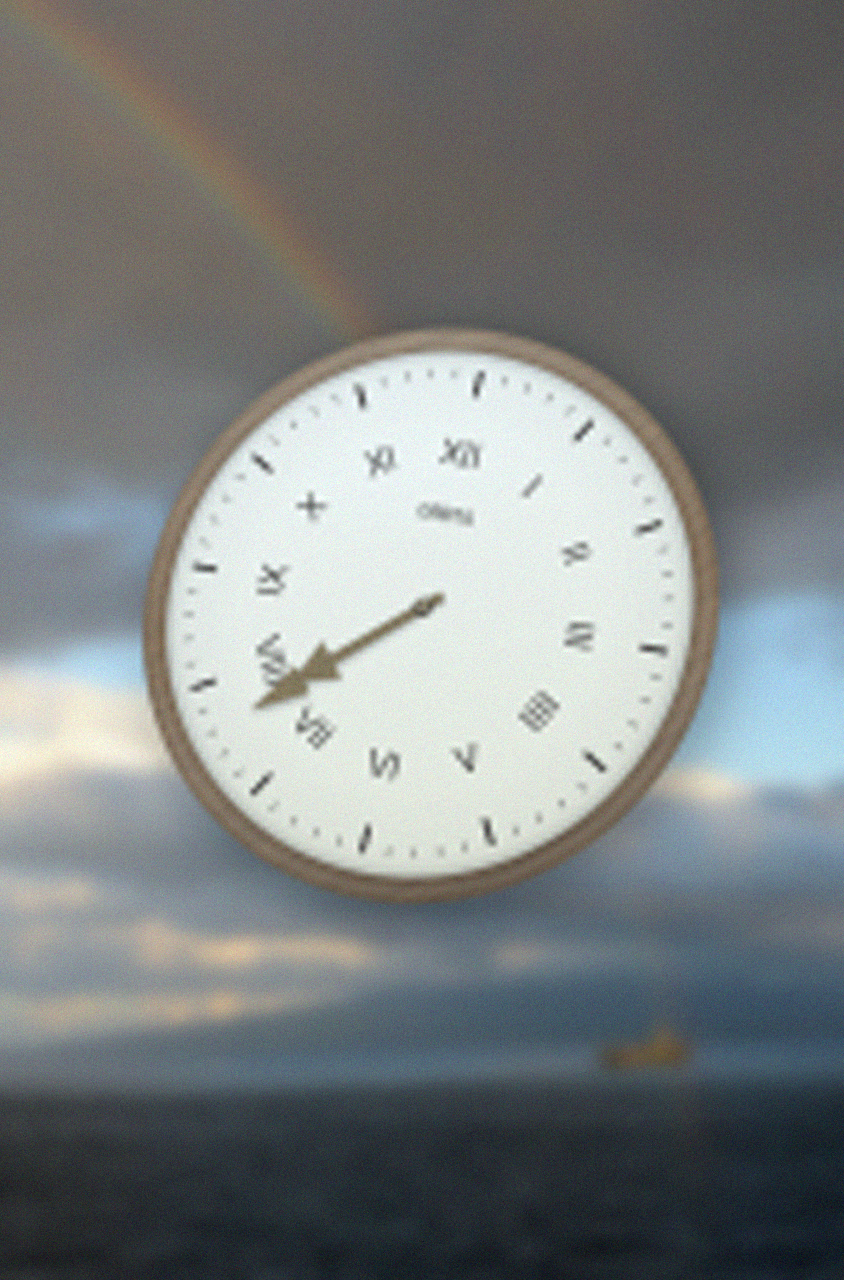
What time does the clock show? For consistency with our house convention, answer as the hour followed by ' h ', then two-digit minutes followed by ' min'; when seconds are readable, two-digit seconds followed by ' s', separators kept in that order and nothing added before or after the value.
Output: 7 h 38 min
